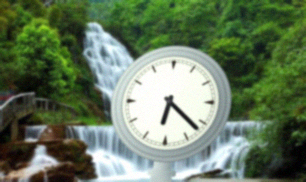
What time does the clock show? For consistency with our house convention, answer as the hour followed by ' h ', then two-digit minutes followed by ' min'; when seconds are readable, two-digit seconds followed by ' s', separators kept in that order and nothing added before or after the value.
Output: 6 h 22 min
